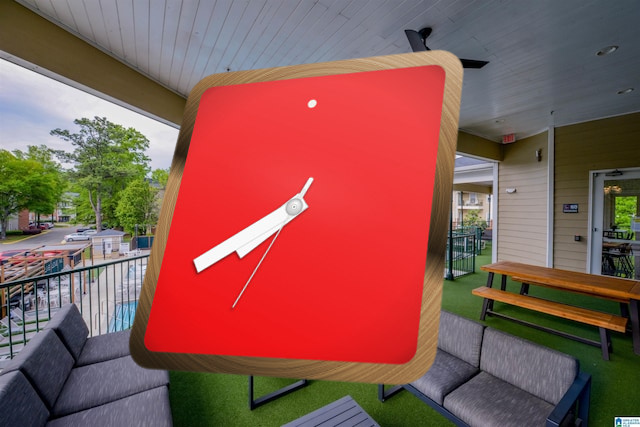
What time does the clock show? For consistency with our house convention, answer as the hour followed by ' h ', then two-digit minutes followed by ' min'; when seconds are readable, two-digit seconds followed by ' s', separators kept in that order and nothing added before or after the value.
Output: 7 h 39 min 34 s
